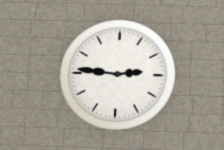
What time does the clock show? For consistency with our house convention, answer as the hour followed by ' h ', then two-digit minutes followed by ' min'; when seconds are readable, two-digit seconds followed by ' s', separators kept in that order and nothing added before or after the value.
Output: 2 h 46 min
